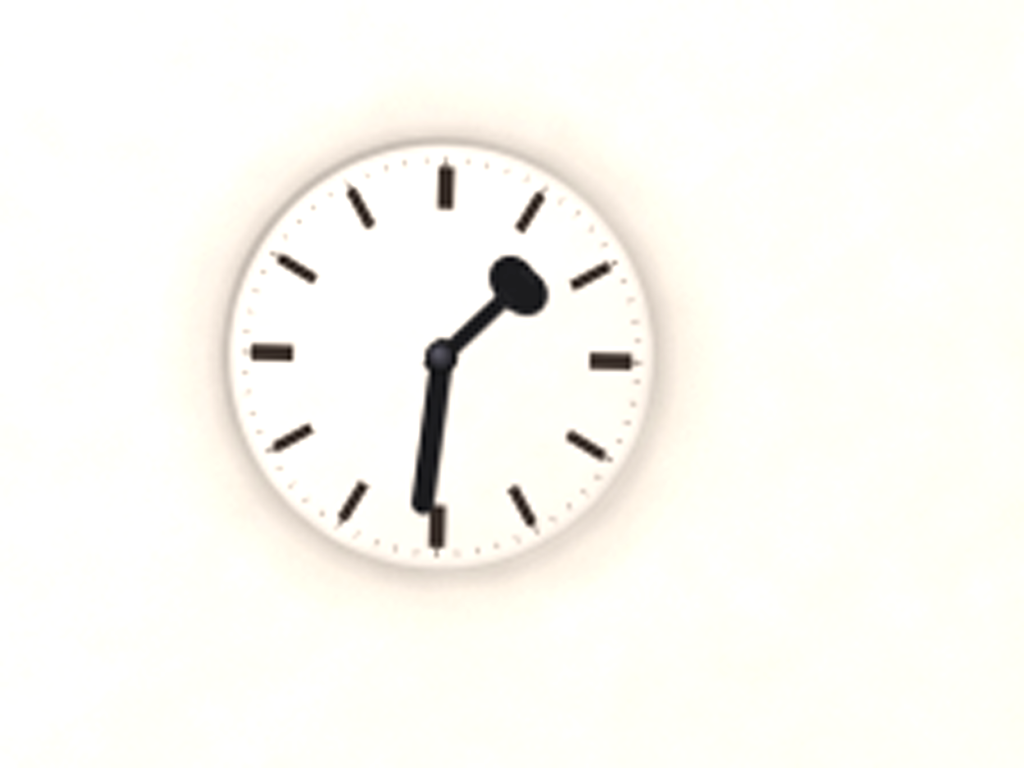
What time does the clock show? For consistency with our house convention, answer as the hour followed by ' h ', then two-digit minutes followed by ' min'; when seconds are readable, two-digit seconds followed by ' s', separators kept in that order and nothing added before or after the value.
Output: 1 h 31 min
